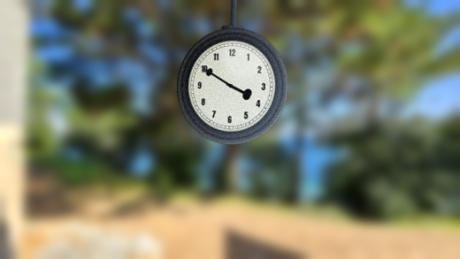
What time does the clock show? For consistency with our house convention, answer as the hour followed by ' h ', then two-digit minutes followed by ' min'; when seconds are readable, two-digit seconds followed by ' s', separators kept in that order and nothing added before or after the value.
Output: 3 h 50 min
